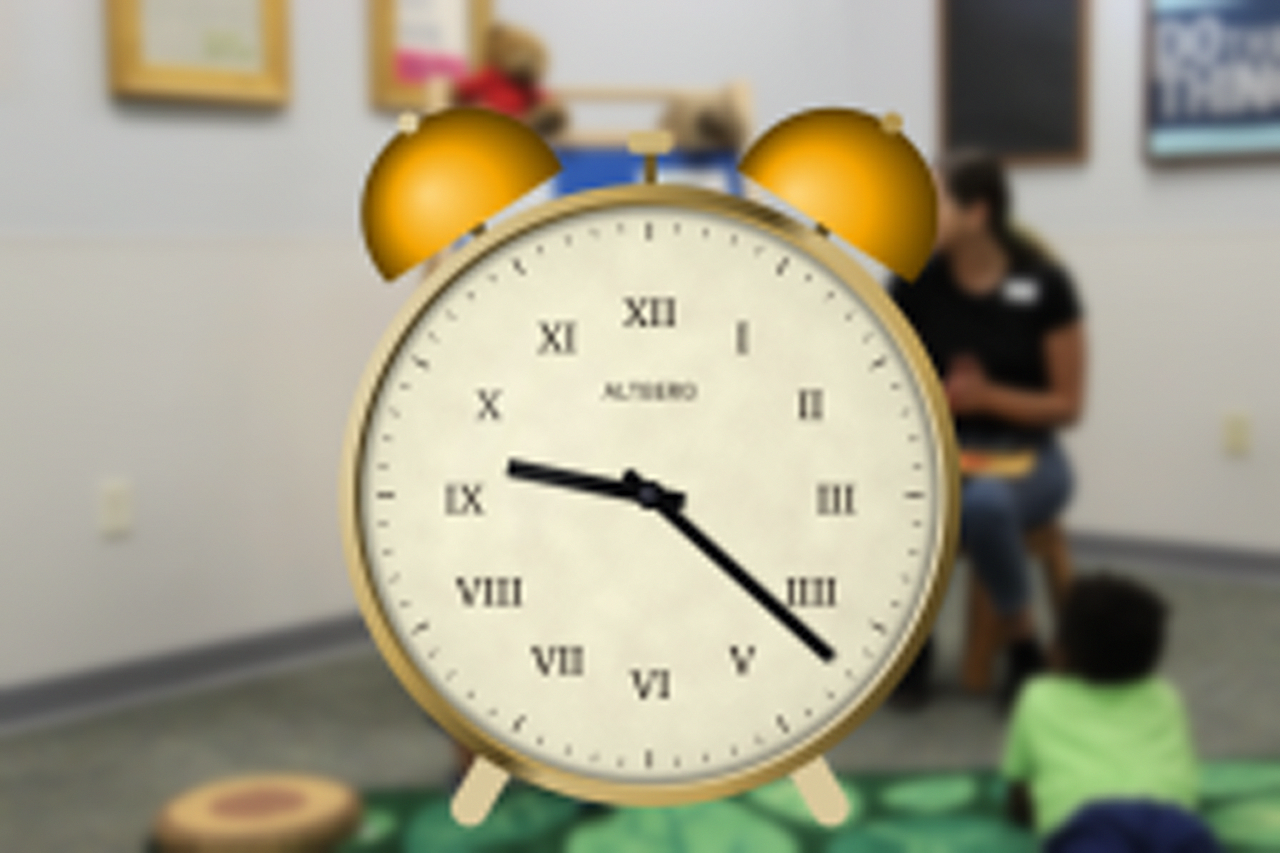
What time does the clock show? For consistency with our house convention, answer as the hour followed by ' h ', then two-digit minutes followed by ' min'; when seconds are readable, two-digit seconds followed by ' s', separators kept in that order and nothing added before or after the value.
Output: 9 h 22 min
